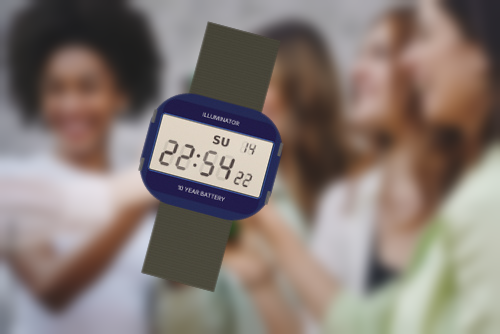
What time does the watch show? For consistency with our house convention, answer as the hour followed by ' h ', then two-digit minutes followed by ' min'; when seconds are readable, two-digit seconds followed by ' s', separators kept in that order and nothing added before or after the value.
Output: 22 h 54 min 22 s
